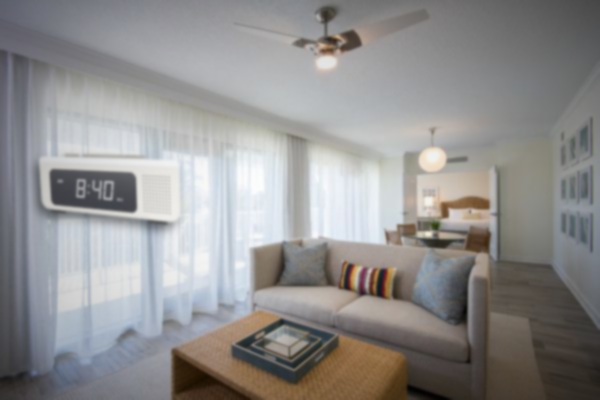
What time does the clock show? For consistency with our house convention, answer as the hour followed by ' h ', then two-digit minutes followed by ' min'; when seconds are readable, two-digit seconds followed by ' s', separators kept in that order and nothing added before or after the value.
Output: 8 h 40 min
